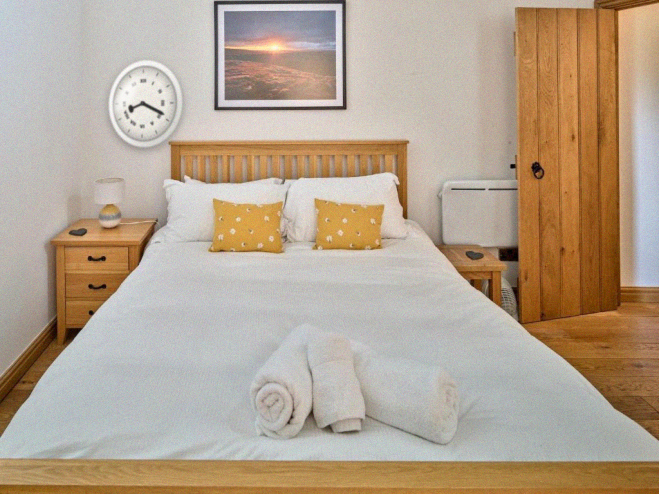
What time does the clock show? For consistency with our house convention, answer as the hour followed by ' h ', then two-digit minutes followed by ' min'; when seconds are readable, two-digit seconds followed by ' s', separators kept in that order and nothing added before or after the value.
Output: 8 h 19 min
